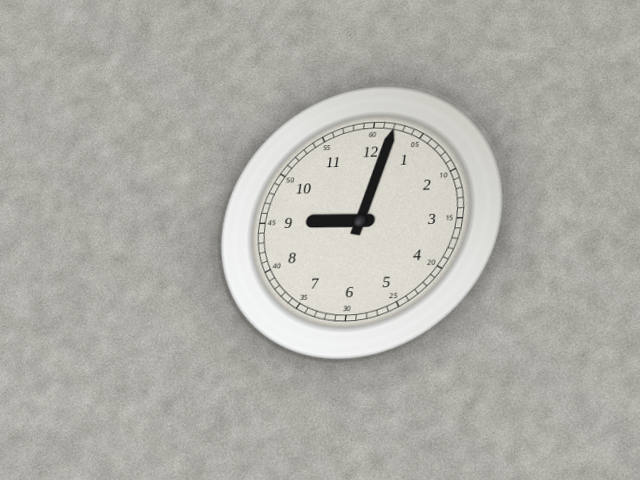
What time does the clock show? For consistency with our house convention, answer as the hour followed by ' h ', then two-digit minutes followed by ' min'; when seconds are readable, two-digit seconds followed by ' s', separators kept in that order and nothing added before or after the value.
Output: 9 h 02 min
